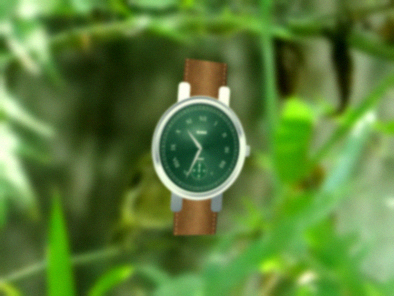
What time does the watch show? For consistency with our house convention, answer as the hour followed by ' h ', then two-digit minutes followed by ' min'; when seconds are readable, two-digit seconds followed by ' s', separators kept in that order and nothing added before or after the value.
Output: 10 h 34 min
